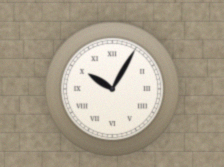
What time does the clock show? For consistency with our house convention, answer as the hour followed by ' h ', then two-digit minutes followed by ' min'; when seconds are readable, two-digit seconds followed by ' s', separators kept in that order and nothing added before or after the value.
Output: 10 h 05 min
